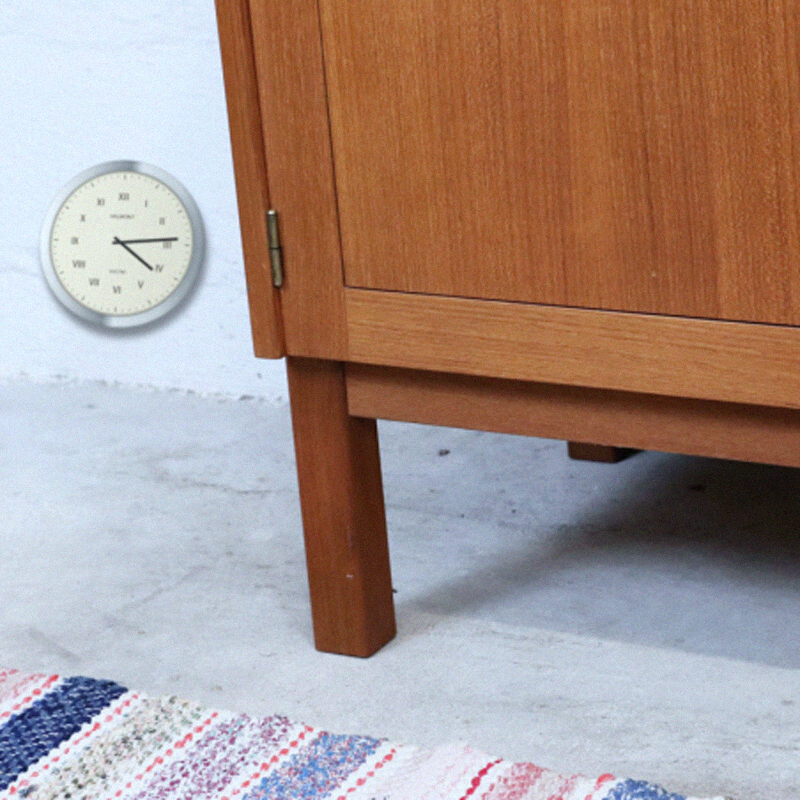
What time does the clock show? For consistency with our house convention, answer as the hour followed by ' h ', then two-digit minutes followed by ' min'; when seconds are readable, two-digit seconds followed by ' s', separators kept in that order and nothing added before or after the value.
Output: 4 h 14 min
